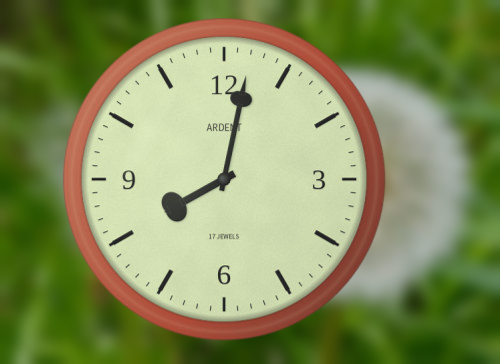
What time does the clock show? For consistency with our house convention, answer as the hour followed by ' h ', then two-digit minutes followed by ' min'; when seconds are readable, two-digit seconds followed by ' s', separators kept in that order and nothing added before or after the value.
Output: 8 h 02 min
